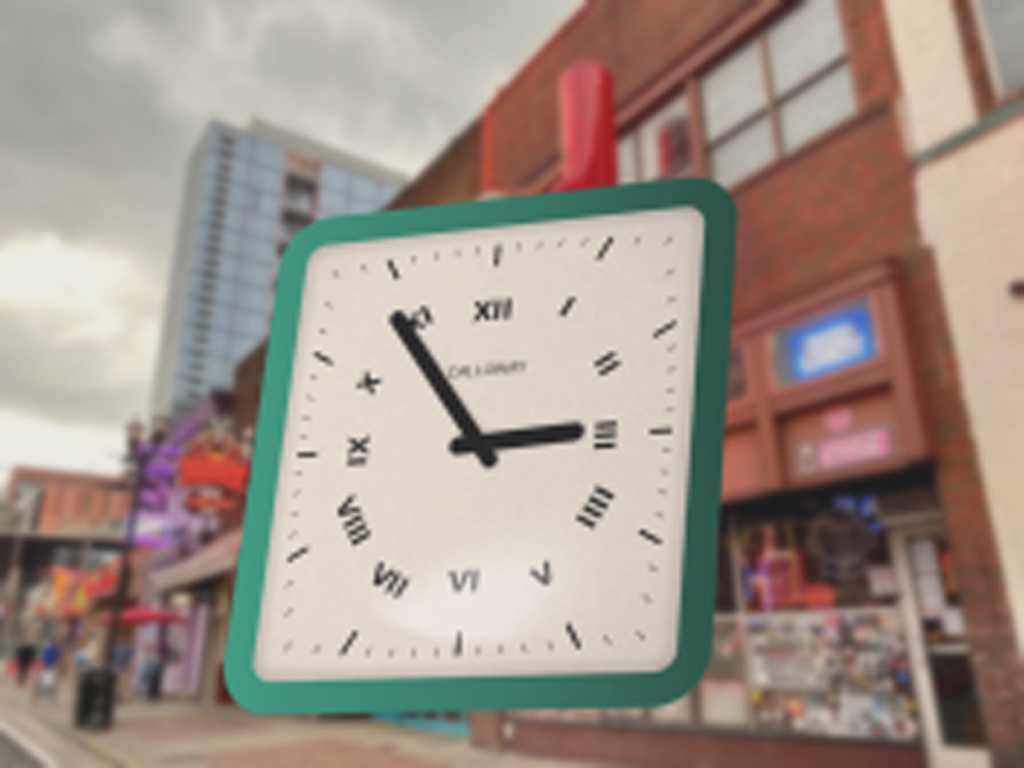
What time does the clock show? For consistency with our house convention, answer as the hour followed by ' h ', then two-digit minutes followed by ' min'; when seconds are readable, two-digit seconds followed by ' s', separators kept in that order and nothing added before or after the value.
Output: 2 h 54 min
